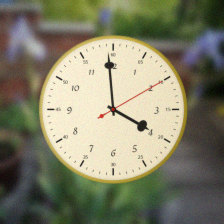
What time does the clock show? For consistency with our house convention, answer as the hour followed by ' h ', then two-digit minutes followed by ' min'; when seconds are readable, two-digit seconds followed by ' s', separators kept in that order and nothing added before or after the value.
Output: 3 h 59 min 10 s
